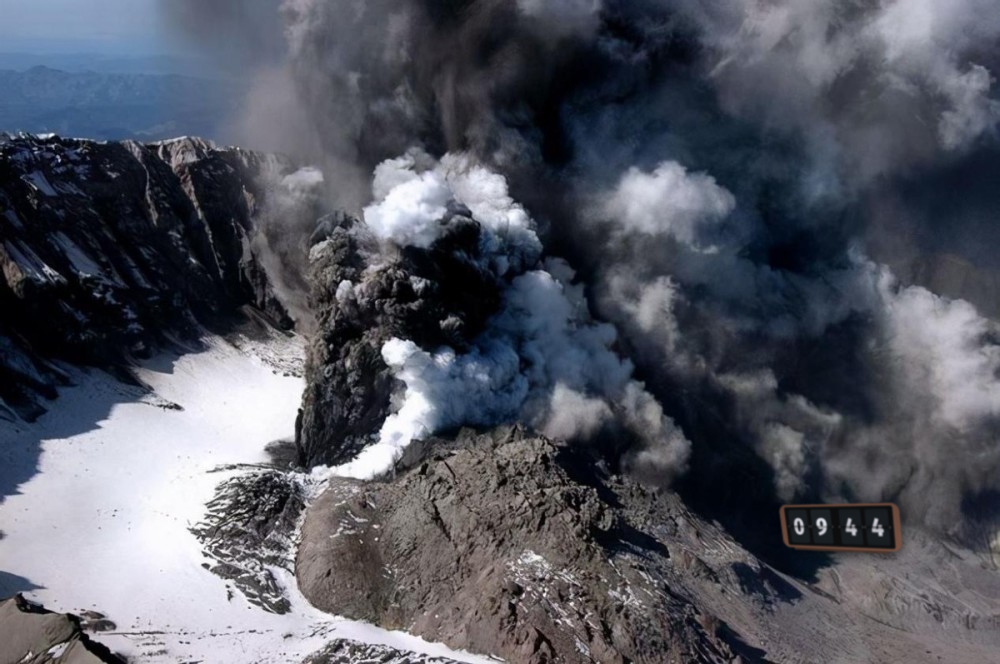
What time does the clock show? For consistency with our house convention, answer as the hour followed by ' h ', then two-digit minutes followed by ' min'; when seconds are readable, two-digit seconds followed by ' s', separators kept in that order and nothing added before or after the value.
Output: 9 h 44 min
